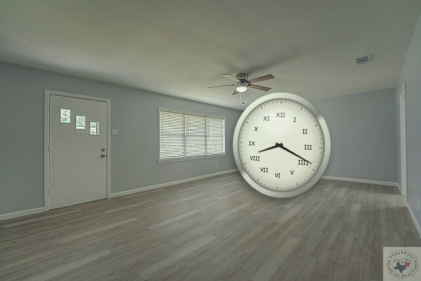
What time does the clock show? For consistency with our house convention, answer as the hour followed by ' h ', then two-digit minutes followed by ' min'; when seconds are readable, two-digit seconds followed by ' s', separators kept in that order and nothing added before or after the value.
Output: 8 h 19 min
